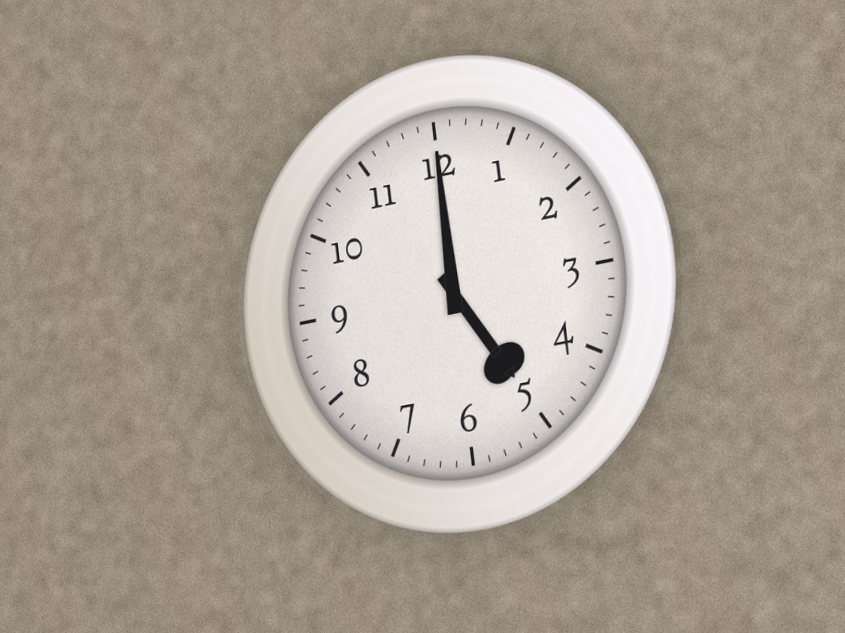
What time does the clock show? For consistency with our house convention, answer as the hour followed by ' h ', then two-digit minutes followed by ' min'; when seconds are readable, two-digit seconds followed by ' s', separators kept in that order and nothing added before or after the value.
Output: 5 h 00 min
